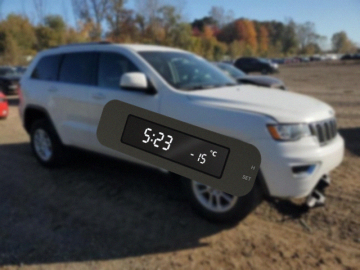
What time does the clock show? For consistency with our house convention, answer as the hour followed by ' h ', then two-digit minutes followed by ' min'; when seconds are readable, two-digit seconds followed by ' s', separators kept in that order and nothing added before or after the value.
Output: 5 h 23 min
